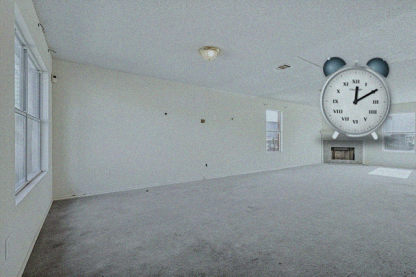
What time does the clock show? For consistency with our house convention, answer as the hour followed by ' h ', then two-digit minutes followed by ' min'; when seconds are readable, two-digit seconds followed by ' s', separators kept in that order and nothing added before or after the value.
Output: 12 h 10 min
